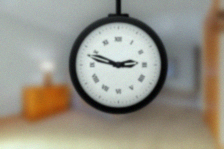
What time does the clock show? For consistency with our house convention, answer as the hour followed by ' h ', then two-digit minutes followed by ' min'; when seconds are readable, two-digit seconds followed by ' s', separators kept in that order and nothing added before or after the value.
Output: 2 h 48 min
